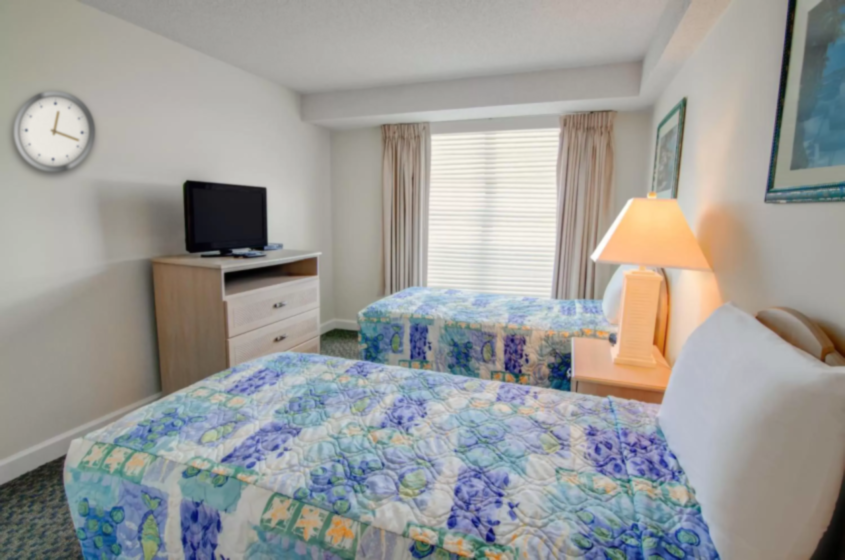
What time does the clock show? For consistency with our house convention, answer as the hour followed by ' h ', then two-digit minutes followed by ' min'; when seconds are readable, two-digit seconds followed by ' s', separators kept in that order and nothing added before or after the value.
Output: 12 h 18 min
